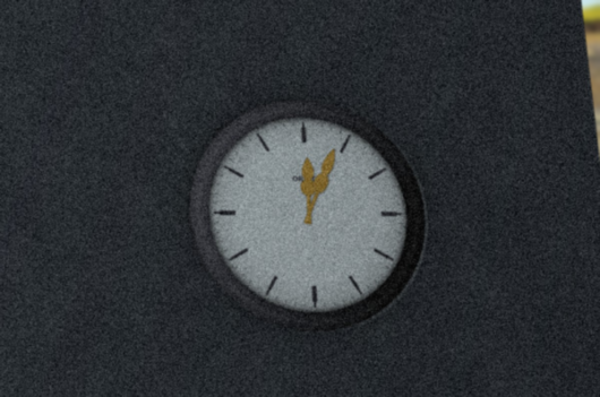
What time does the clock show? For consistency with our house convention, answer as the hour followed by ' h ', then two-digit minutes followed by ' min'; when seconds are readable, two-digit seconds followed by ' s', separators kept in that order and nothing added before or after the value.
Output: 12 h 04 min
